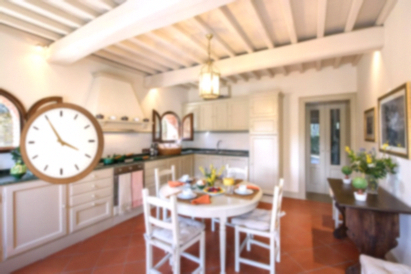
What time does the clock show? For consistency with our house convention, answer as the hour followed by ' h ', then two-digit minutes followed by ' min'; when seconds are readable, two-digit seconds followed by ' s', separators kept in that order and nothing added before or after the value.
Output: 3 h 55 min
